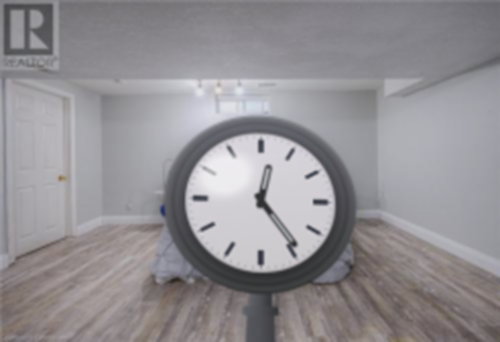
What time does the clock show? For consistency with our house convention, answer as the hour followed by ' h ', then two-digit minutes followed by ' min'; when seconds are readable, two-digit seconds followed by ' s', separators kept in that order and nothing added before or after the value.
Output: 12 h 24 min
